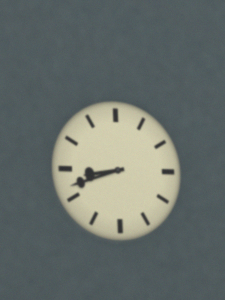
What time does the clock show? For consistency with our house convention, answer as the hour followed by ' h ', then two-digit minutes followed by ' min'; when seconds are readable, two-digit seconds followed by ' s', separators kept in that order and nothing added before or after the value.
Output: 8 h 42 min
